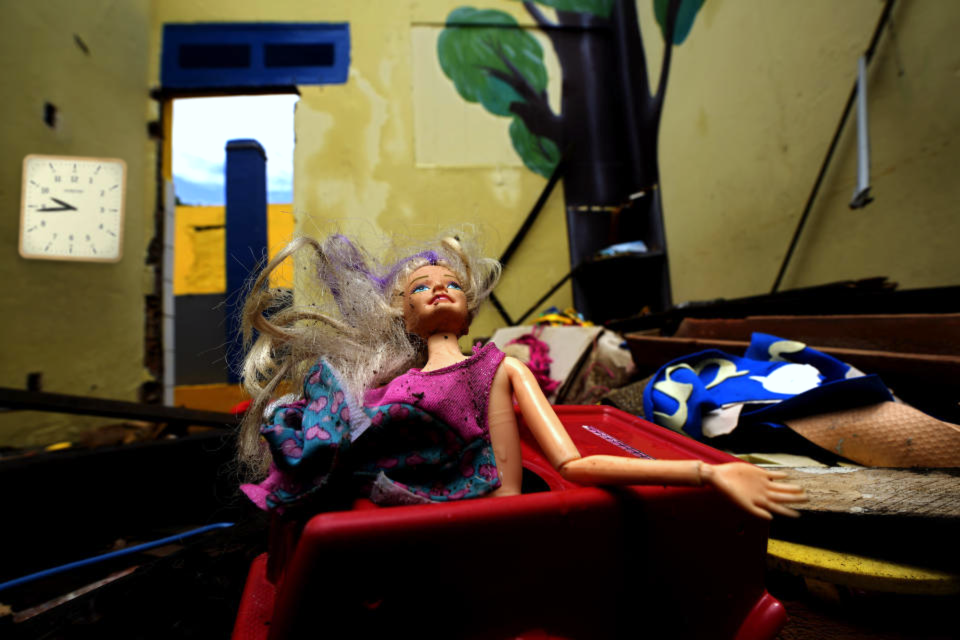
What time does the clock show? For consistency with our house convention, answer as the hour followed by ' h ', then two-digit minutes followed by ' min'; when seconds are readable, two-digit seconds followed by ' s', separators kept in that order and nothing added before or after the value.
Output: 9 h 44 min
